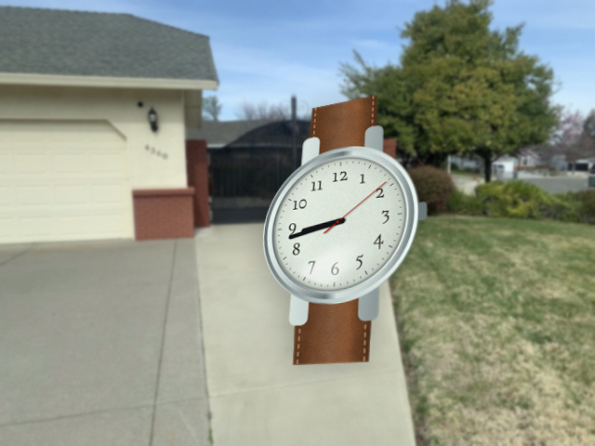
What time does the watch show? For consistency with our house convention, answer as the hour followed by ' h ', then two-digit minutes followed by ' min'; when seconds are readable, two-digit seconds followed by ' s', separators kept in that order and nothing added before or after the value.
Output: 8 h 43 min 09 s
